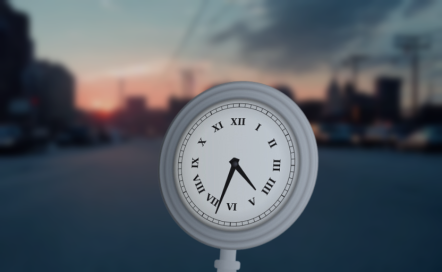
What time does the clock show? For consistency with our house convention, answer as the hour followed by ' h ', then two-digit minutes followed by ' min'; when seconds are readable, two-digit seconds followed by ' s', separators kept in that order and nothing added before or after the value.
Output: 4 h 33 min
